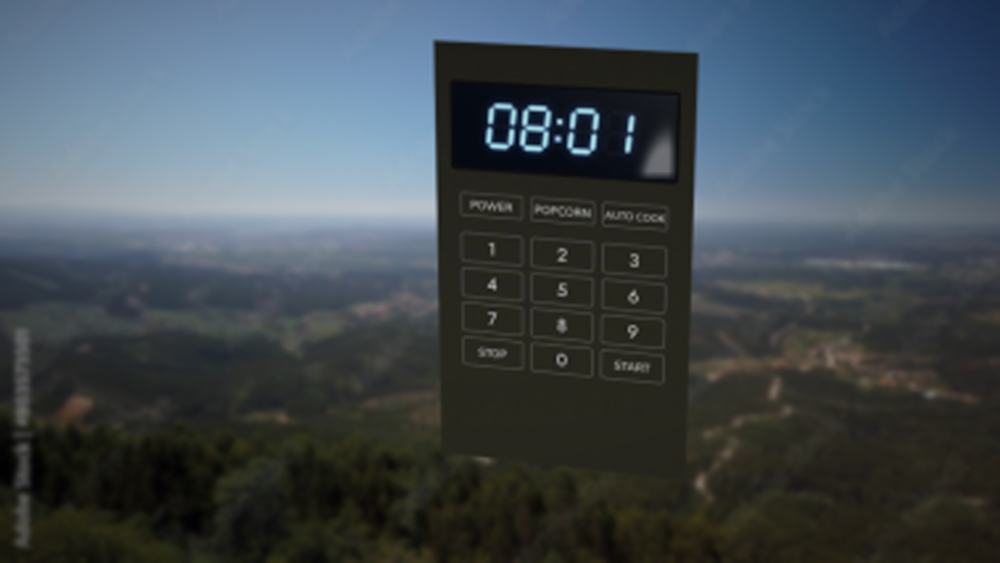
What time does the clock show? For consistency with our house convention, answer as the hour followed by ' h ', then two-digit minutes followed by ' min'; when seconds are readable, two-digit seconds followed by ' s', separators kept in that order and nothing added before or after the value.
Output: 8 h 01 min
